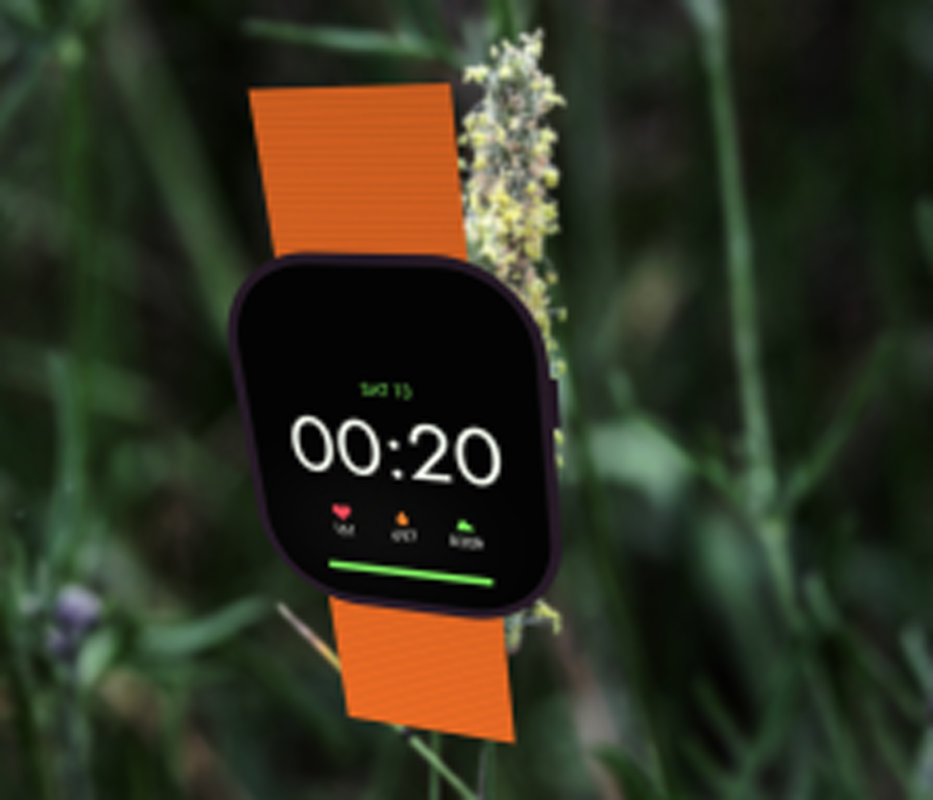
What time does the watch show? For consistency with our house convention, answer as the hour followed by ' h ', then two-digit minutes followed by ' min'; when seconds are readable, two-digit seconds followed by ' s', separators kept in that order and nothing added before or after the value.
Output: 0 h 20 min
